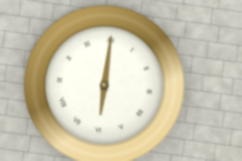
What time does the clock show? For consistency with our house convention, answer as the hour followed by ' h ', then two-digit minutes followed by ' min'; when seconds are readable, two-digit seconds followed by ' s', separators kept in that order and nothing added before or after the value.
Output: 6 h 00 min
